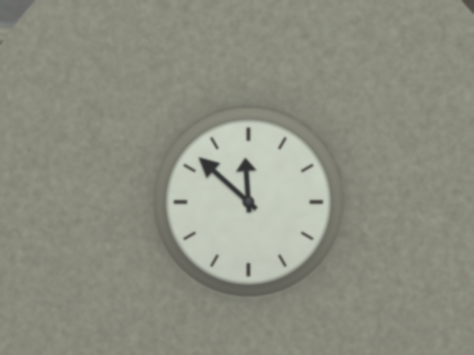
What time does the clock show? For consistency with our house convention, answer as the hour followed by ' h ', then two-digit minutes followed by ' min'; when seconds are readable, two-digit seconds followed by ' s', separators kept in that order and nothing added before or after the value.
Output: 11 h 52 min
